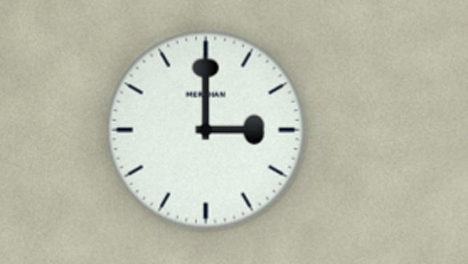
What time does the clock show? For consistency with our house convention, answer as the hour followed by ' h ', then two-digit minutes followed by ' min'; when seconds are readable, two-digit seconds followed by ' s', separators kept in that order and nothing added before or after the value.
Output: 3 h 00 min
